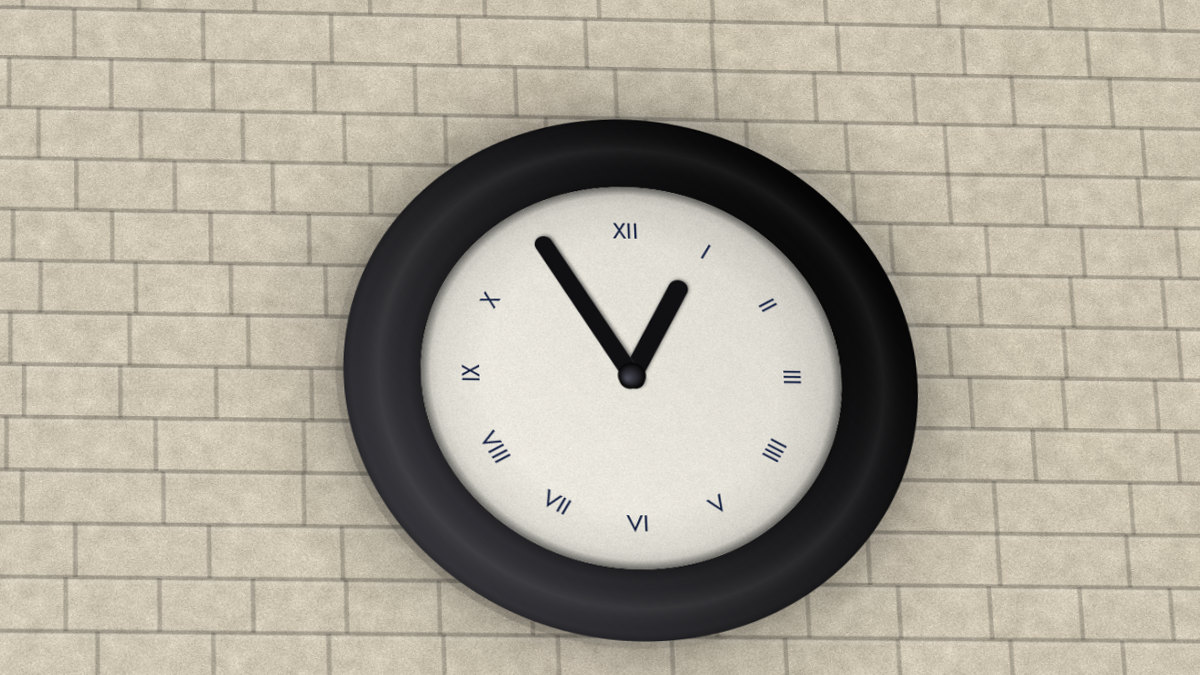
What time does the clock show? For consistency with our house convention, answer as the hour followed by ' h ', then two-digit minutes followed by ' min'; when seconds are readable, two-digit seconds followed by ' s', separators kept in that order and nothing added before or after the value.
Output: 12 h 55 min
